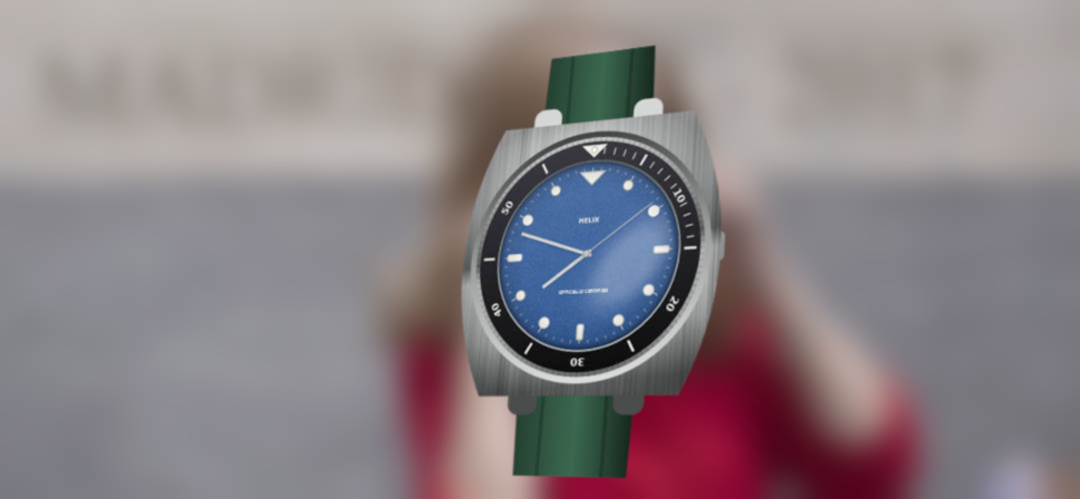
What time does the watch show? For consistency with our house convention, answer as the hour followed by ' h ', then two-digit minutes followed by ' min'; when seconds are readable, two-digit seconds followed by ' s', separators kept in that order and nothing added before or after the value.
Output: 7 h 48 min 09 s
